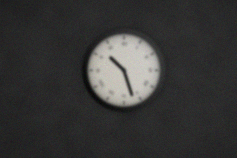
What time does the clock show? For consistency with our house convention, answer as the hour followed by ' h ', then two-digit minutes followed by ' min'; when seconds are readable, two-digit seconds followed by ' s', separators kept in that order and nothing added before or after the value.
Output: 10 h 27 min
